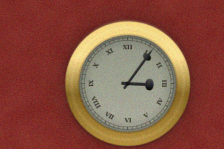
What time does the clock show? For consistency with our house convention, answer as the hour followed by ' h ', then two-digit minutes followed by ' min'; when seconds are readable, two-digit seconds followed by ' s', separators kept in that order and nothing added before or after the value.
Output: 3 h 06 min
